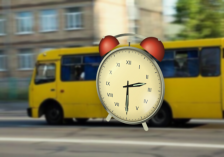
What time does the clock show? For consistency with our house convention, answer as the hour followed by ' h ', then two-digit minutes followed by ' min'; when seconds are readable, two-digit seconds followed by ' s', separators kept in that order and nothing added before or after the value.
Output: 2 h 30 min
